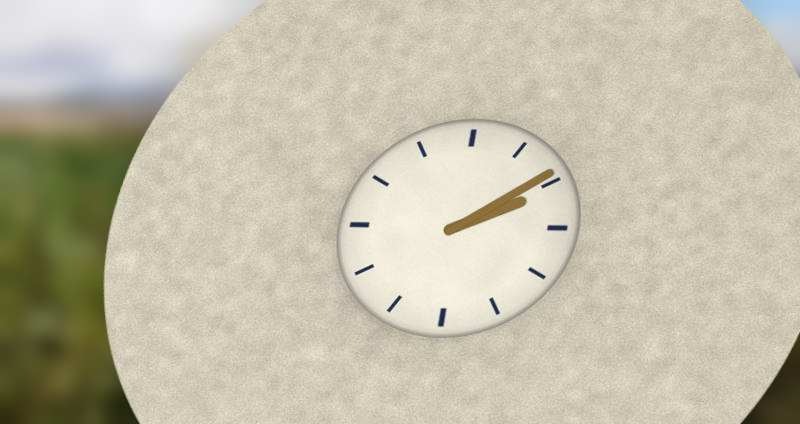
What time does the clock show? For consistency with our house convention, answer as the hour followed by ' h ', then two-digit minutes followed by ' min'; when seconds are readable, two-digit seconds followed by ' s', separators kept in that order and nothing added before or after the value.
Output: 2 h 09 min
